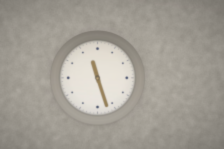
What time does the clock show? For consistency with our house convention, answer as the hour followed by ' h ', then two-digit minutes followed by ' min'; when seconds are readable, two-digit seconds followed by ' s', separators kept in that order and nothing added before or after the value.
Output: 11 h 27 min
